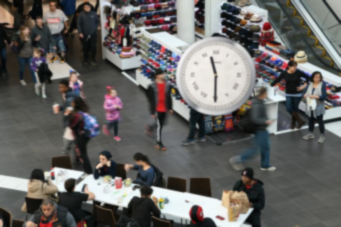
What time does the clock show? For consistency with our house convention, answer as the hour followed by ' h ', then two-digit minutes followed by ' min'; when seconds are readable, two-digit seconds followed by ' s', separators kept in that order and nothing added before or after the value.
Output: 11 h 30 min
